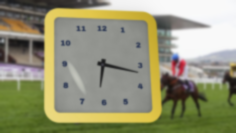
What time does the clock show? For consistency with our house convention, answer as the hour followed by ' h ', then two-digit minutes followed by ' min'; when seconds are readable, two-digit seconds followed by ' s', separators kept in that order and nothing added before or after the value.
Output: 6 h 17 min
